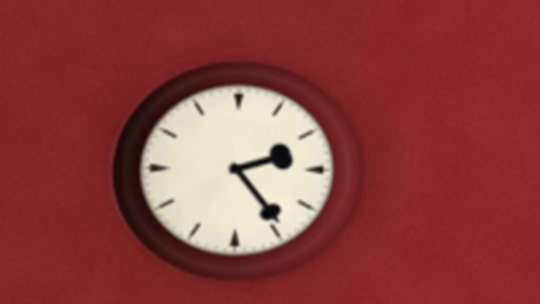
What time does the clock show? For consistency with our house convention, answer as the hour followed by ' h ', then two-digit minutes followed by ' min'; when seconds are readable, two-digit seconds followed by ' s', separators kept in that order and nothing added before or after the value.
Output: 2 h 24 min
